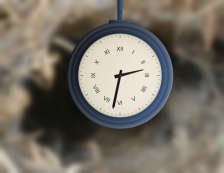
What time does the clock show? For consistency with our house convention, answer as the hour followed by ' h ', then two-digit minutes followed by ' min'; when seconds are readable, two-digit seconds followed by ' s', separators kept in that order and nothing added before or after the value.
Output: 2 h 32 min
